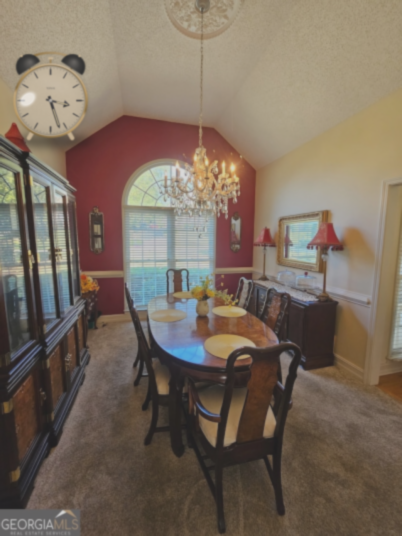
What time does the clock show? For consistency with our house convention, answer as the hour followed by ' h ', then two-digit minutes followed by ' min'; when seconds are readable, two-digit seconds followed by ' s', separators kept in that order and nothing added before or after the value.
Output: 3 h 27 min
